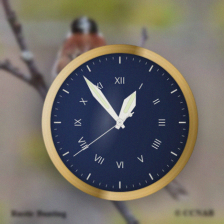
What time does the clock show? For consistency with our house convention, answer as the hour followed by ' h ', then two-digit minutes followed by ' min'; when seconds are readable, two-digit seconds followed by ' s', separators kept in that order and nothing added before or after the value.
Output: 12 h 53 min 39 s
